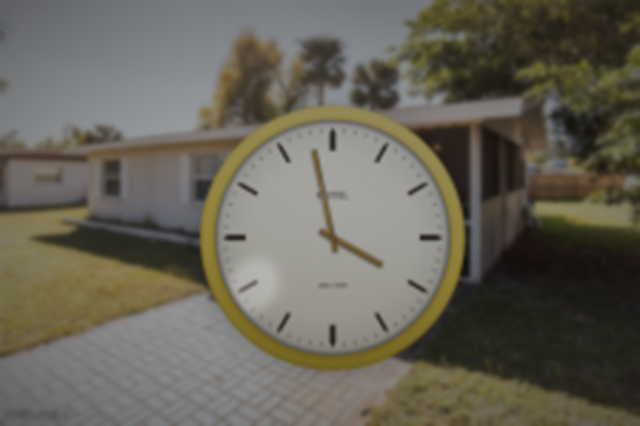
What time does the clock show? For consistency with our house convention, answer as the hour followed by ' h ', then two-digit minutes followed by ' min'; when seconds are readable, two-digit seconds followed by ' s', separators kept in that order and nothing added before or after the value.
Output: 3 h 58 min
